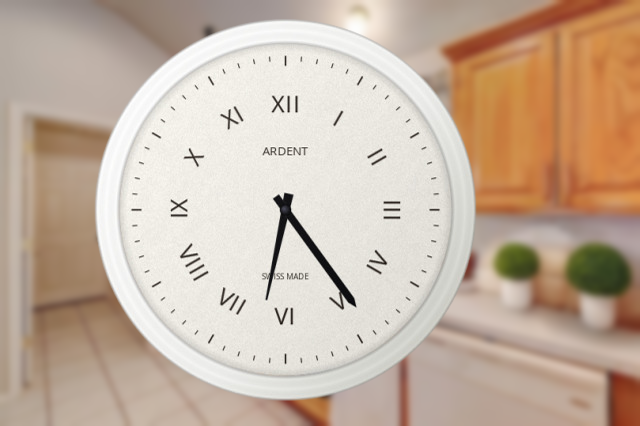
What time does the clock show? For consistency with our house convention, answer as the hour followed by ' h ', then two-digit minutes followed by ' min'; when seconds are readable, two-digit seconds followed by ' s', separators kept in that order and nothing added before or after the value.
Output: 6 h 24 min
